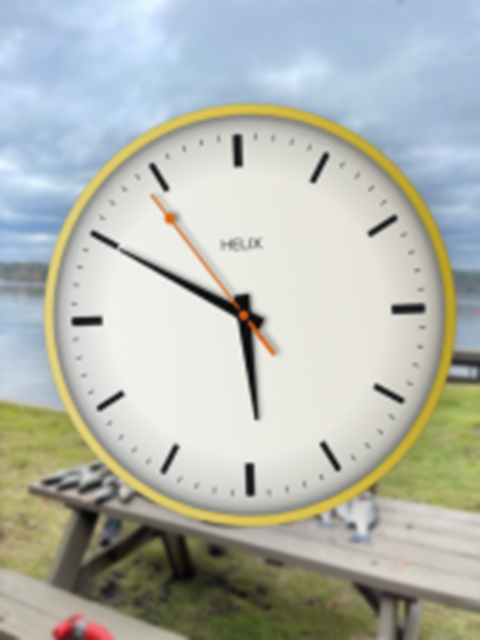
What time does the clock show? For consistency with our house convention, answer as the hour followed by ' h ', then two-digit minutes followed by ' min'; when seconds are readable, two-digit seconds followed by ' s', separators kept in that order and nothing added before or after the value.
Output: 5 h 49 min 54 s
